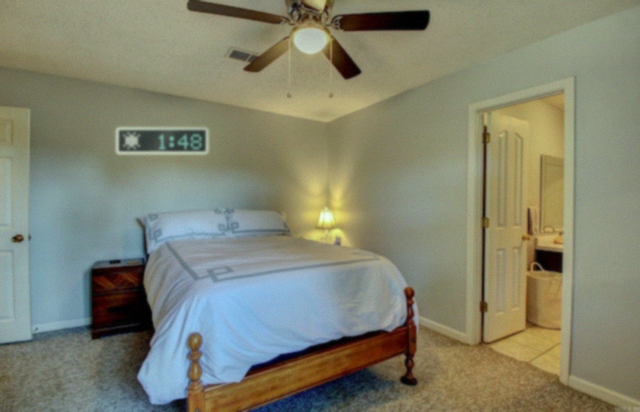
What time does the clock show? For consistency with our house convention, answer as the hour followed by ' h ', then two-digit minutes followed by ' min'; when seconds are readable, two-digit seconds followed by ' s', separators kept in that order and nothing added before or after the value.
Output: 1 h 48 min
